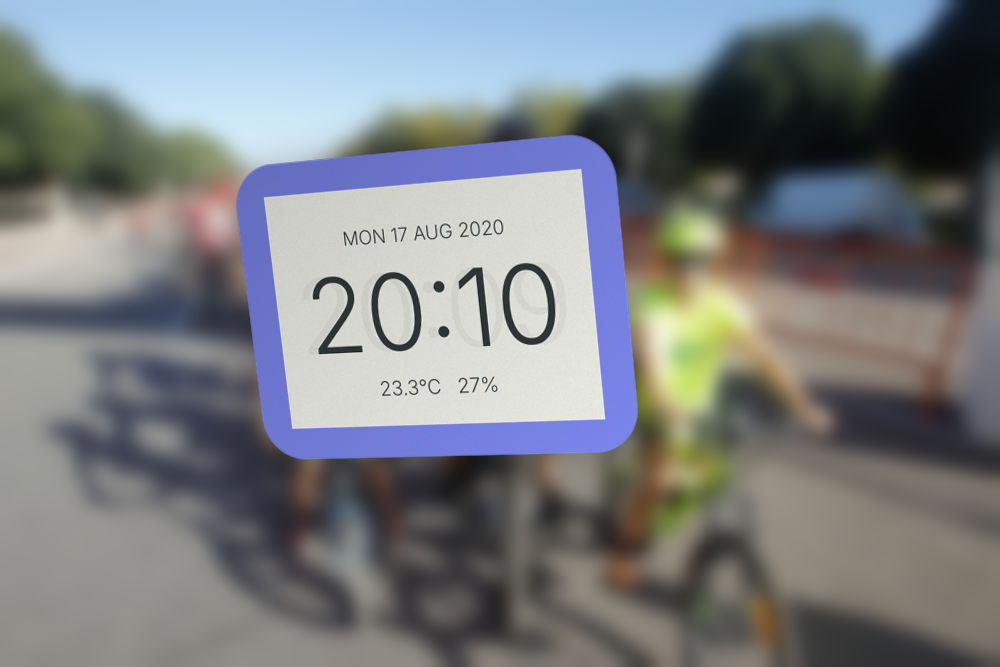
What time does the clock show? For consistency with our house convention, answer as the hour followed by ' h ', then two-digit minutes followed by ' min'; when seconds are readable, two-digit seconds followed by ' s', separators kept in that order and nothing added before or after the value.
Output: 20 h 10 min
